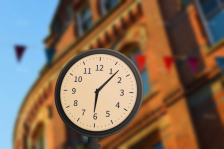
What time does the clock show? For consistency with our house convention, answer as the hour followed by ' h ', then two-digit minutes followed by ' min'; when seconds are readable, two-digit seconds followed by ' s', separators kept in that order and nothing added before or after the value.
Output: 6 h 07 min
